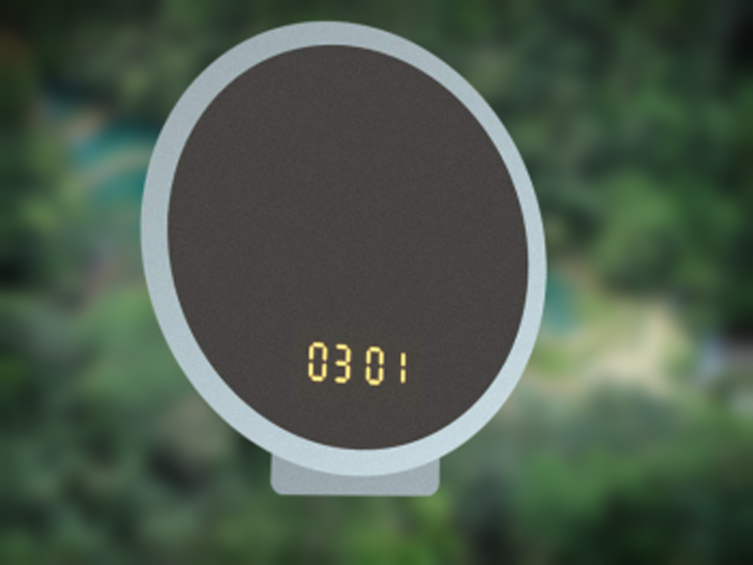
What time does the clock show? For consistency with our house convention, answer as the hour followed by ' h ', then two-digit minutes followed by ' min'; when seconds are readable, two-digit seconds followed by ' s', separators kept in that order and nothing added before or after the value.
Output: 3 h 01 min
